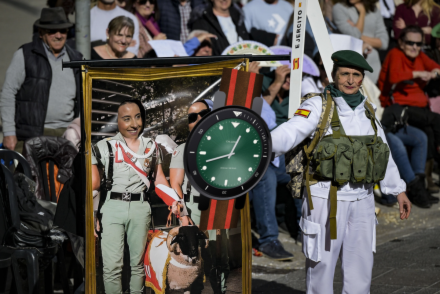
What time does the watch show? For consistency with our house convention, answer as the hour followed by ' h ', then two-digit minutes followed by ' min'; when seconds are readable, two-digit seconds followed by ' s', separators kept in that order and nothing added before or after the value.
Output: 12 h 42 min
